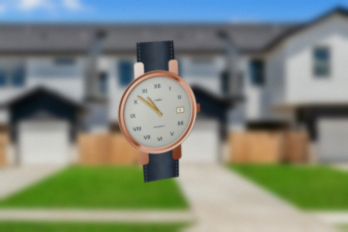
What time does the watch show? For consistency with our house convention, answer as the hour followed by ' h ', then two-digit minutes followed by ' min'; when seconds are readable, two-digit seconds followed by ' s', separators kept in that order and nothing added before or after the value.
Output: 10 h 52 min
